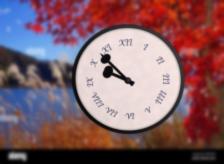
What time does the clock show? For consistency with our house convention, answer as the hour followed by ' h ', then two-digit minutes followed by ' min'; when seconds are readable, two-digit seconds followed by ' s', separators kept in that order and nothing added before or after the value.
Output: 9 h 53 min
